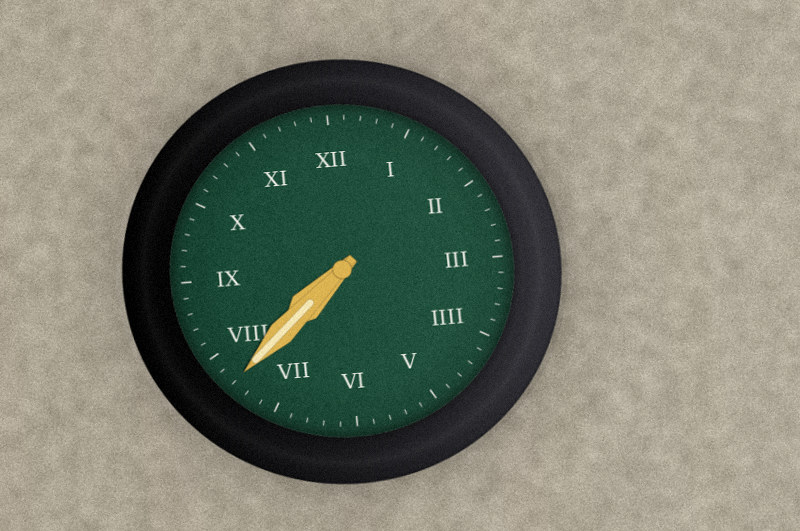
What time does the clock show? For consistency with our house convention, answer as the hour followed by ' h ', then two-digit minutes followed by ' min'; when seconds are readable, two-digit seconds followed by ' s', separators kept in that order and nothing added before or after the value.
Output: 7 h 38 min
